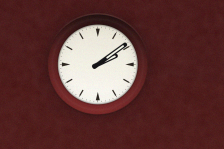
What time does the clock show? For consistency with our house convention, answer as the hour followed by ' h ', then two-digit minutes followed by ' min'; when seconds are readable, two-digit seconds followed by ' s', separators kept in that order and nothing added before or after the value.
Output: 2 h 09 min
